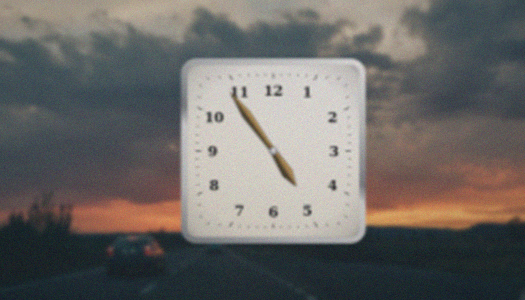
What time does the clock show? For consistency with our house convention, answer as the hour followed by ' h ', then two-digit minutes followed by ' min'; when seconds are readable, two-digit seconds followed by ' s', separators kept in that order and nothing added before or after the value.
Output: 4 h 54 min
